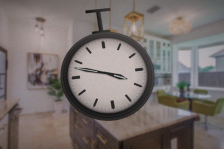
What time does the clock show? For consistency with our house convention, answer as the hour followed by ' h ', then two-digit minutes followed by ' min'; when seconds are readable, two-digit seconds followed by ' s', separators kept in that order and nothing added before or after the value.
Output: 3 h 48 min
